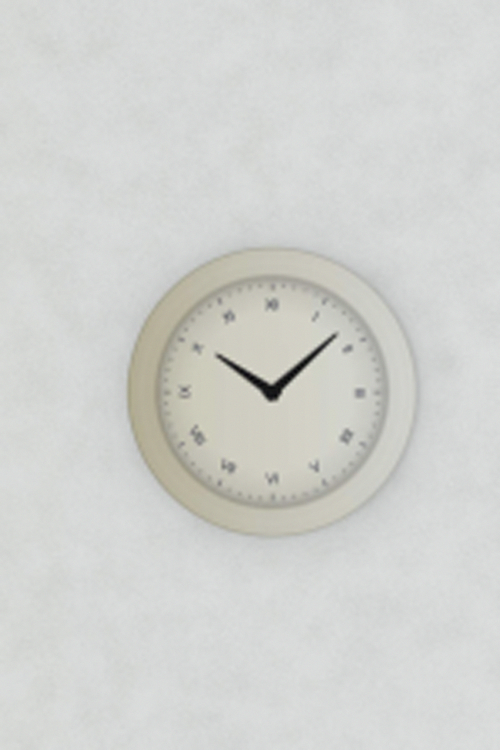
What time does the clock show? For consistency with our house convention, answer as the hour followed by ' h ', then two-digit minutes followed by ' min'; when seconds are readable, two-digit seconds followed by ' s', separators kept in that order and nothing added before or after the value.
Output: 10 h 08 min
